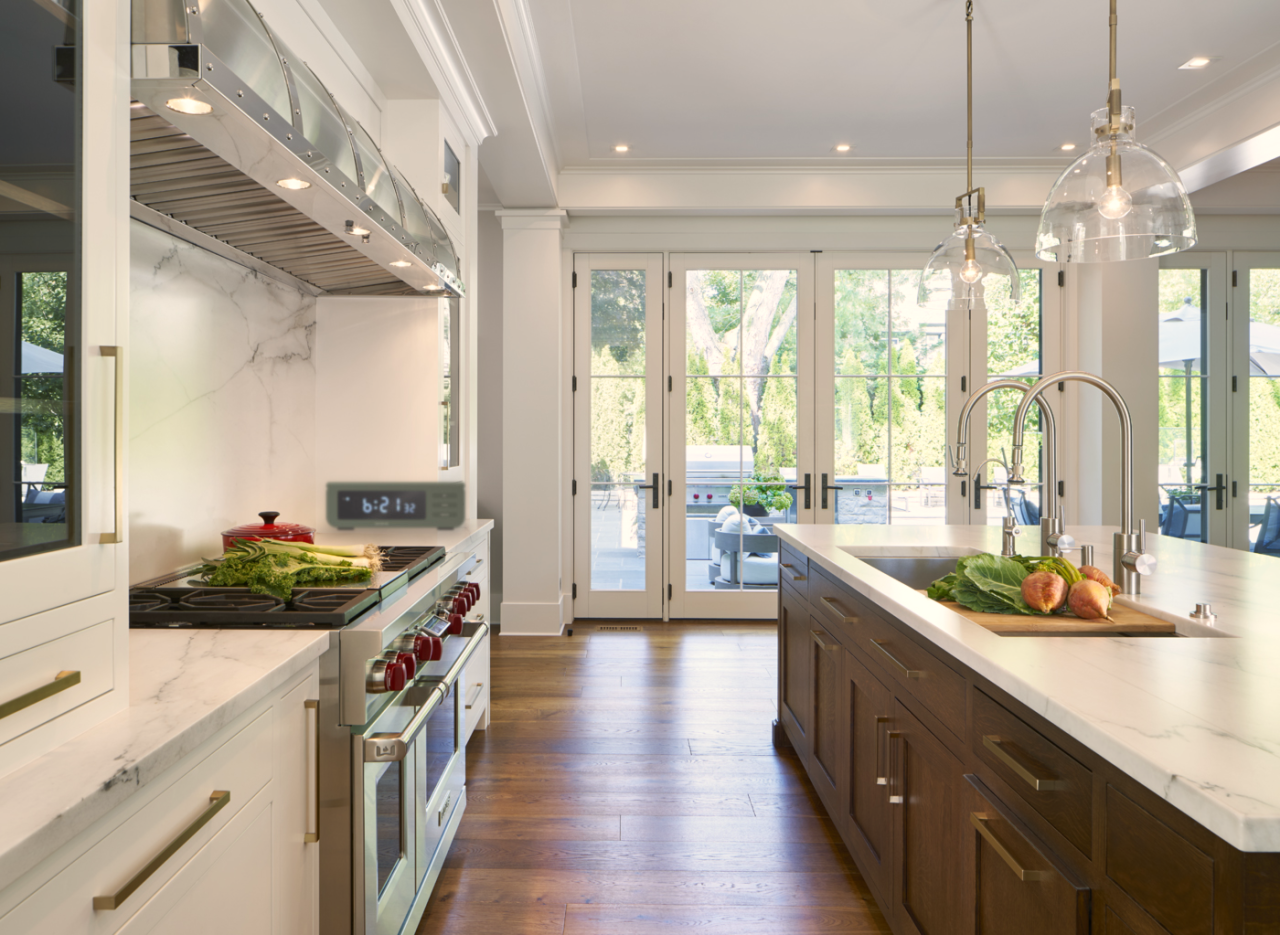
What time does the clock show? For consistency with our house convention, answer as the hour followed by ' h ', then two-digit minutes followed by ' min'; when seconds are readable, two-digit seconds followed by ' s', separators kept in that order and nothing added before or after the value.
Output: 6 h 21 min
